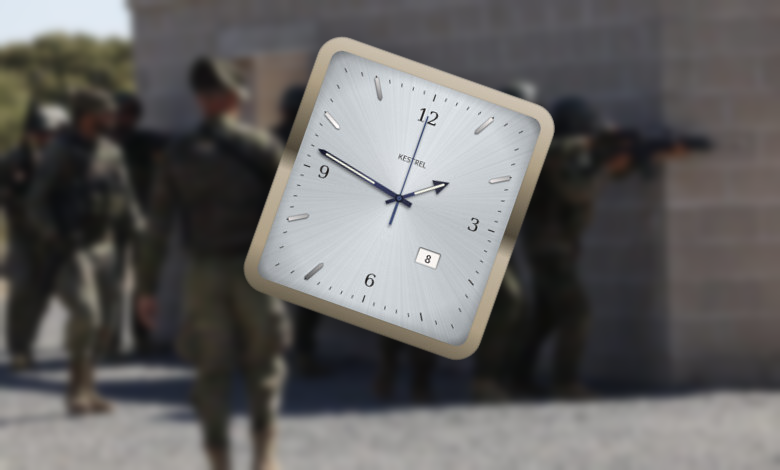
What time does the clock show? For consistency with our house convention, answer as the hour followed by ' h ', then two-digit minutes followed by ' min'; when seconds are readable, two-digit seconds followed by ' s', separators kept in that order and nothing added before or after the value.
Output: 1 h 47 min 00 s
